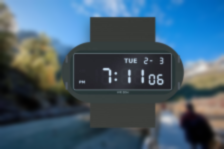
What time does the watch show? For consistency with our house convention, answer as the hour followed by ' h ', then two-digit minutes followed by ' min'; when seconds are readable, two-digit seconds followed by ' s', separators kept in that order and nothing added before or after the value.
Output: 7 h 11 min 06 s
